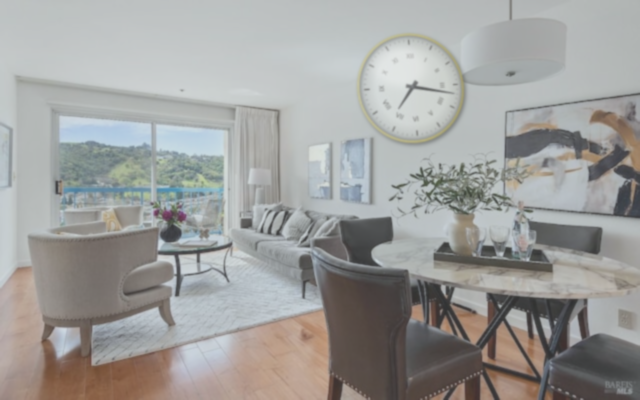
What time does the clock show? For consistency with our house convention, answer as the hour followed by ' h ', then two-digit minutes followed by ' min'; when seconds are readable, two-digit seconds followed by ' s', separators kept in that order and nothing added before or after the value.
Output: 7 h 17 min
